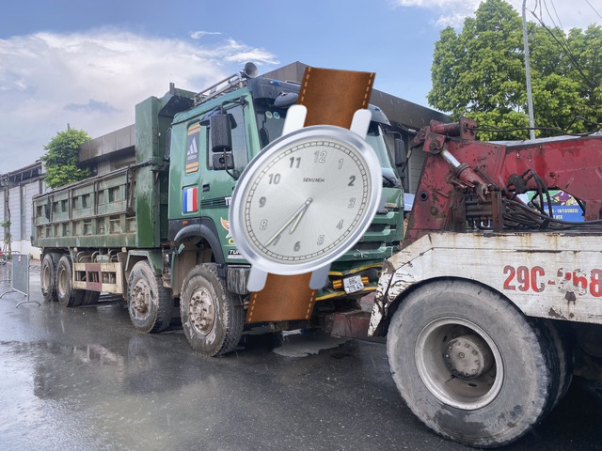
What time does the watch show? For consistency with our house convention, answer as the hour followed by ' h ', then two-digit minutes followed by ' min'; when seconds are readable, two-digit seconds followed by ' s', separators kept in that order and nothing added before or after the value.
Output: 6 h 36 min
